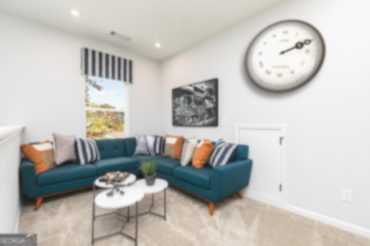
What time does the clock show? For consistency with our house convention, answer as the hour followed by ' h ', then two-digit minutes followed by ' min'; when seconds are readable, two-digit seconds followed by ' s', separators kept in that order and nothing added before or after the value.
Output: 2 h 11 min
